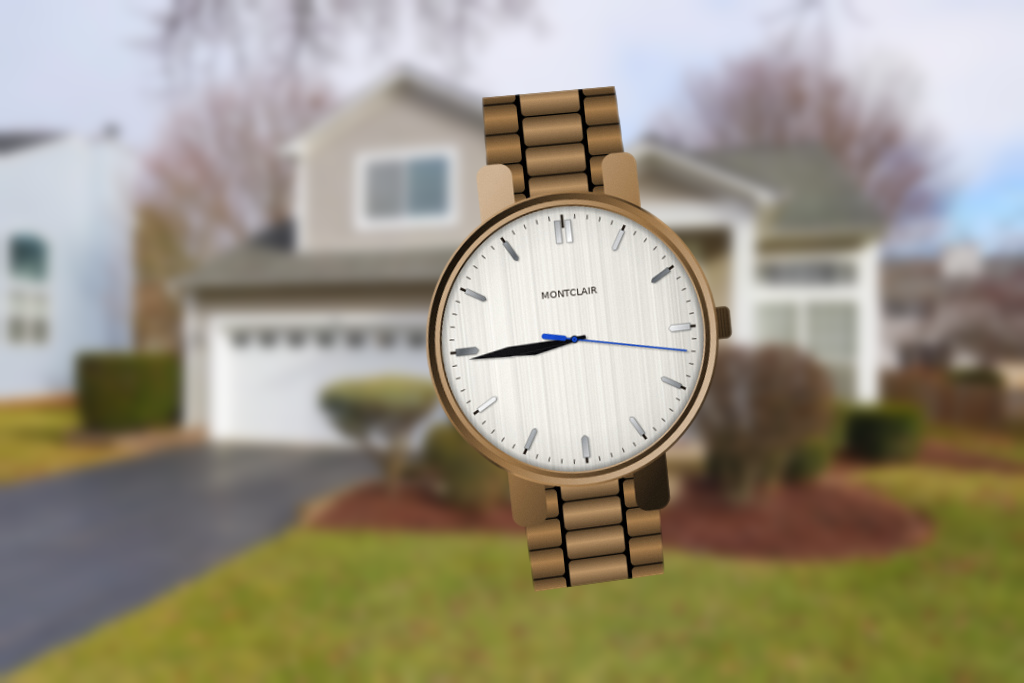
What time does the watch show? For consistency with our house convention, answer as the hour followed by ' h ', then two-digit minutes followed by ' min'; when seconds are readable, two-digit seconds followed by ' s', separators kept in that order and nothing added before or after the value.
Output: 8 h 44 min 17 s
